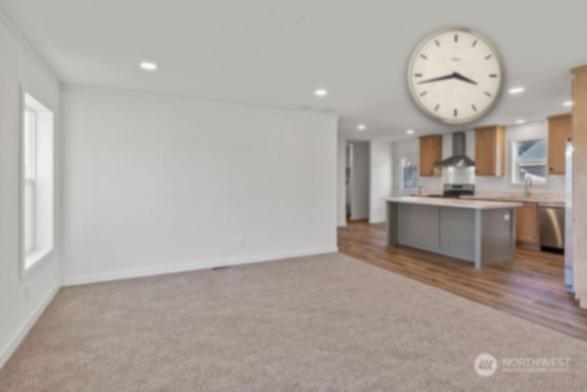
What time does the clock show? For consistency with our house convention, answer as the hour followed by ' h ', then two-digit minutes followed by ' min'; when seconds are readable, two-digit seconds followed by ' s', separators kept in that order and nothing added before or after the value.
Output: 3 h 43 min
